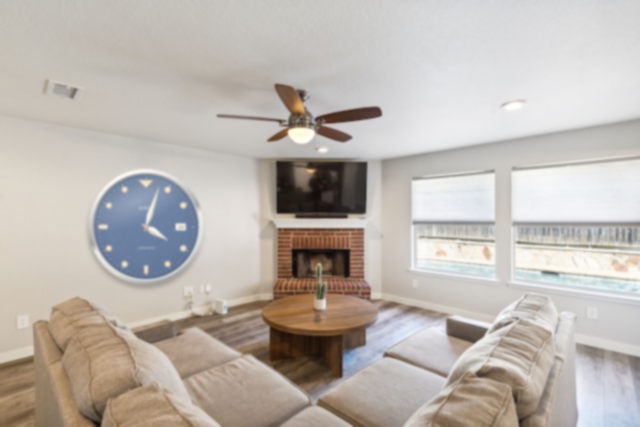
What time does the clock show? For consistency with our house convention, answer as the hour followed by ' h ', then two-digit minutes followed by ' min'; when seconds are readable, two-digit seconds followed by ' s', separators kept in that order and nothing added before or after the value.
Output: 4 h 03 min
